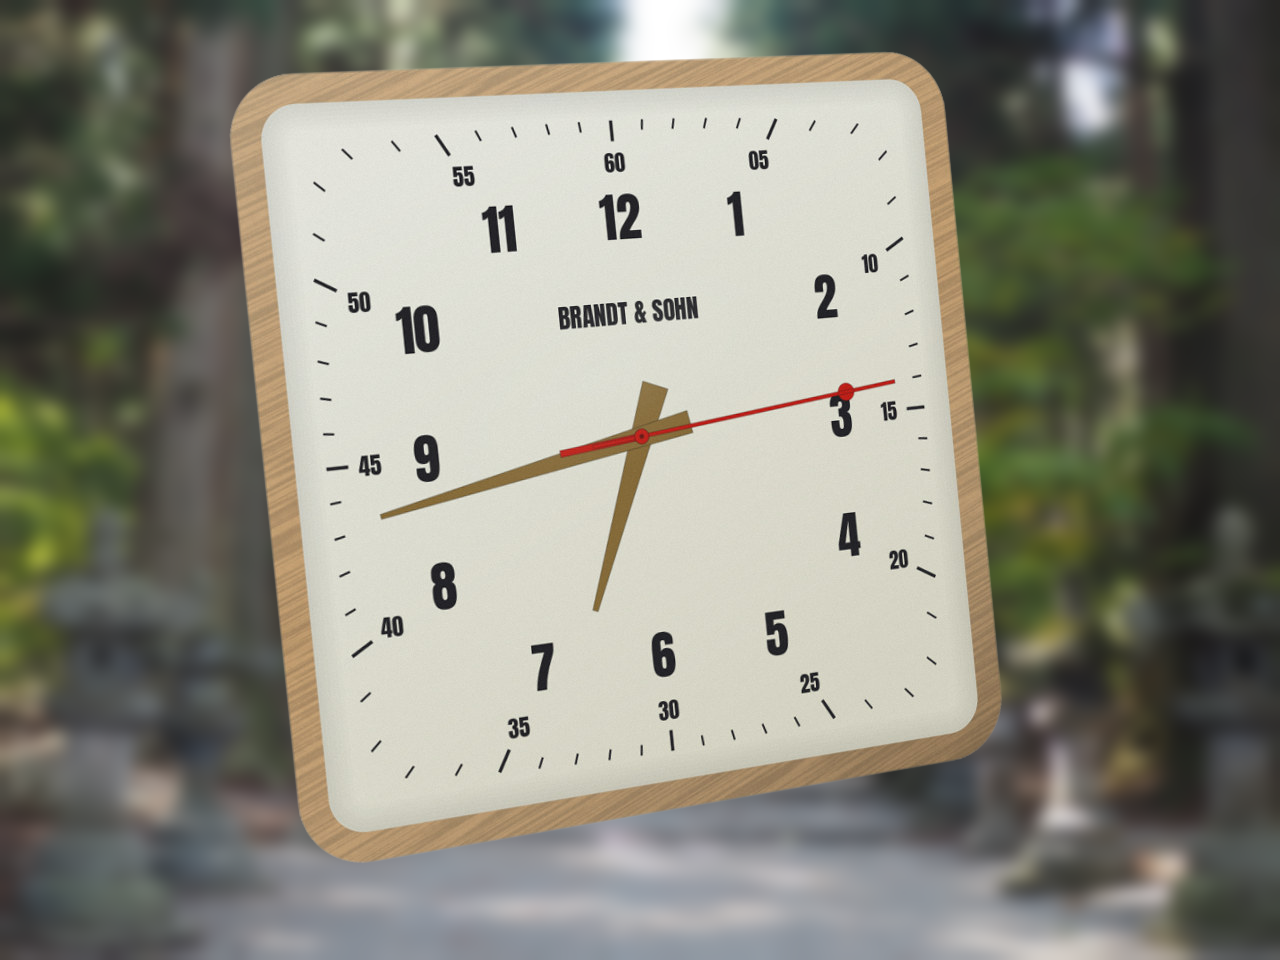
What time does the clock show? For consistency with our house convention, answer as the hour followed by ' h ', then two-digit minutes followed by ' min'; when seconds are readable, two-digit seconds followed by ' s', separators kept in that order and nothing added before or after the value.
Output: 6 h 43 min 14 s
